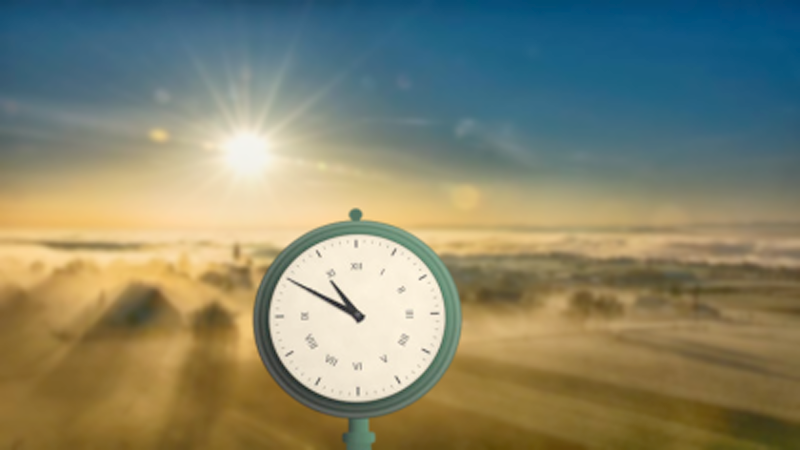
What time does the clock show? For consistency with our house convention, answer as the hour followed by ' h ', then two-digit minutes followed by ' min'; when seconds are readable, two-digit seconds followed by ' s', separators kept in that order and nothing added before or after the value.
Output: 10 h 50 min
